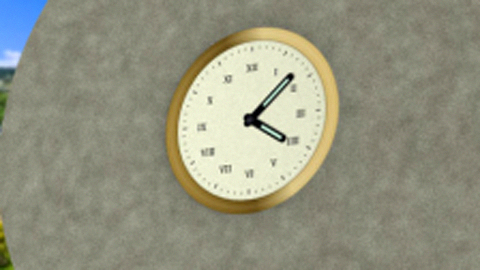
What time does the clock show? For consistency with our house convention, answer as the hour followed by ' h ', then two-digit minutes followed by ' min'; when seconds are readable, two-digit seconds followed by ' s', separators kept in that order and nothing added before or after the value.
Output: 4 h 08 min
